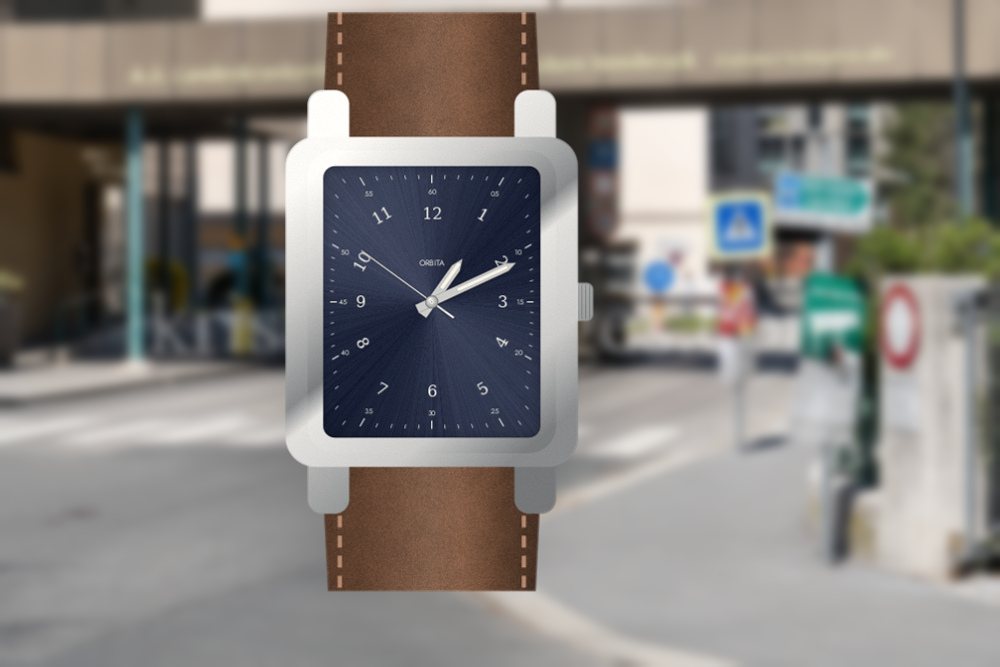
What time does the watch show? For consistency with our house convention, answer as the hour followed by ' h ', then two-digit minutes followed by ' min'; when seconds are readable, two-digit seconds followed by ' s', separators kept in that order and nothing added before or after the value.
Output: 1 h 10 min 51 s
